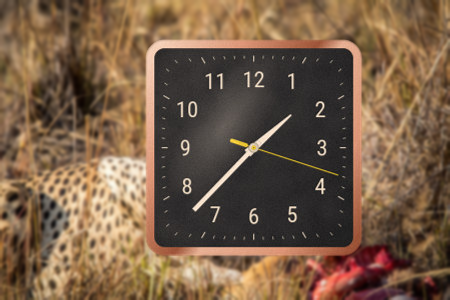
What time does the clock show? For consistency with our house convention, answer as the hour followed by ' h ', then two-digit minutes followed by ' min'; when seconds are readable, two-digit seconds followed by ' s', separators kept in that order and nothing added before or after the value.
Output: 1 h 37 min 18 s
